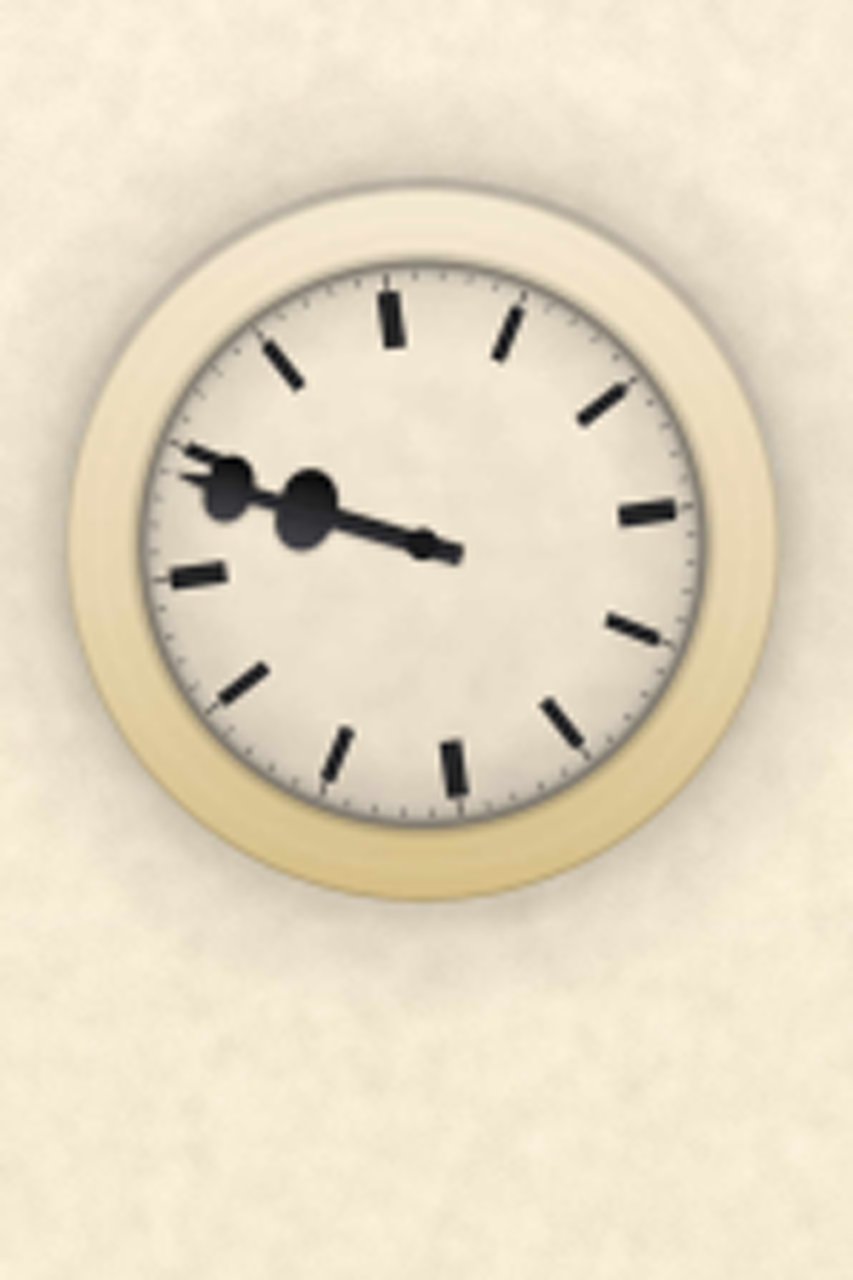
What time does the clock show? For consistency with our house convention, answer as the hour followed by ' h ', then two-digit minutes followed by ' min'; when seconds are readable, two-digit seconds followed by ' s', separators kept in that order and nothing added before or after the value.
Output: 9 h 49 min
